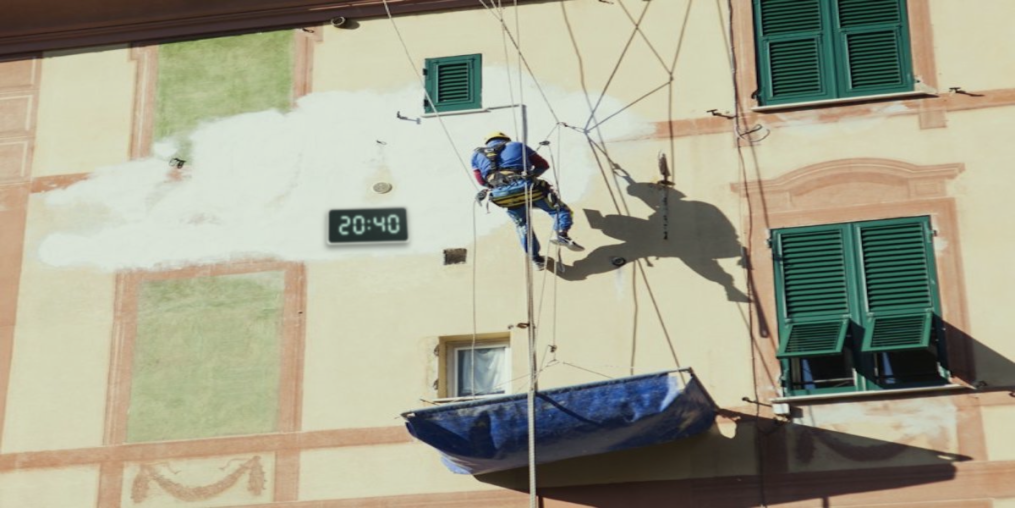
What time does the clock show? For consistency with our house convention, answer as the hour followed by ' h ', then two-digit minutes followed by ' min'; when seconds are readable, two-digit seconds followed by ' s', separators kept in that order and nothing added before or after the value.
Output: 20 h 40 min
